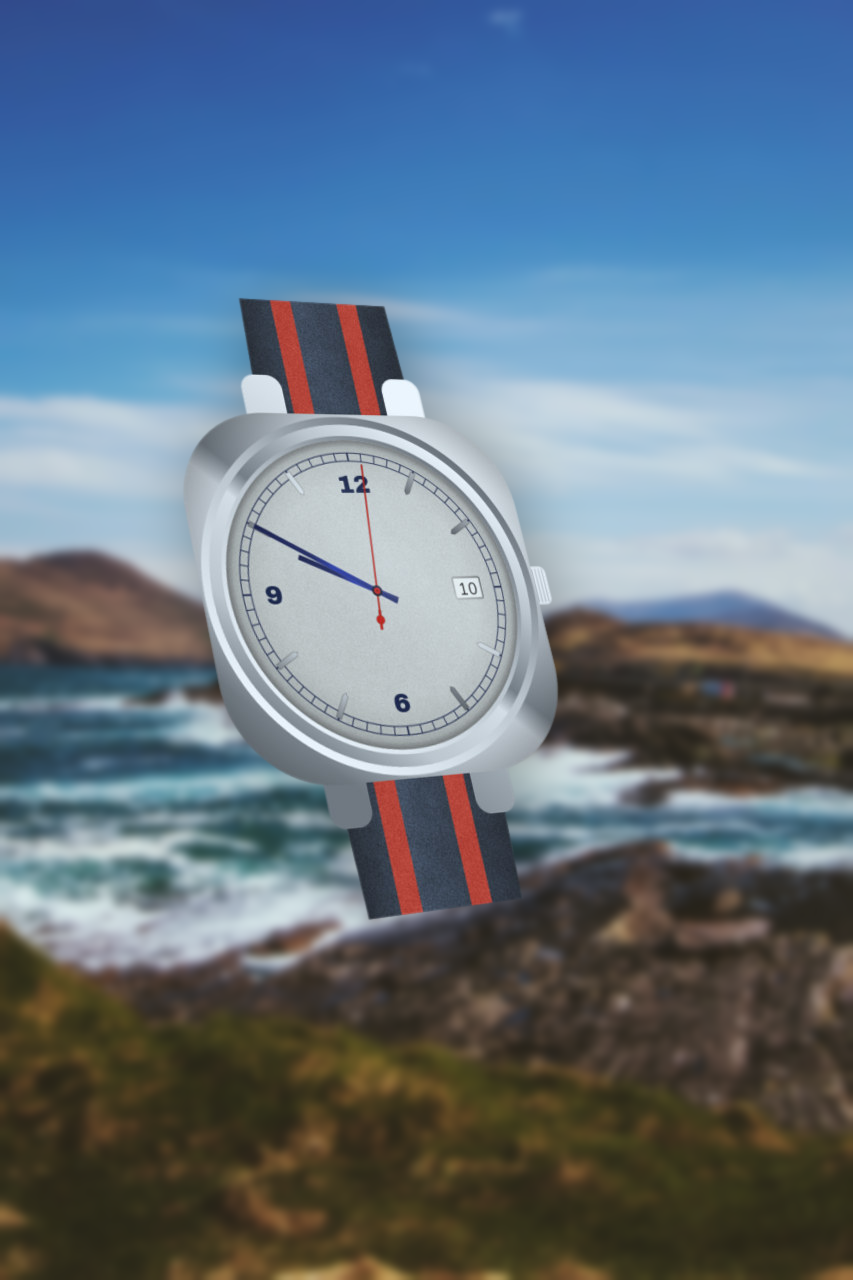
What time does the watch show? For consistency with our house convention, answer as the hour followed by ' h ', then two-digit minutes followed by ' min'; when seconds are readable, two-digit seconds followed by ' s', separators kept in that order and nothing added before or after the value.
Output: 9 h 50 min 01 s
